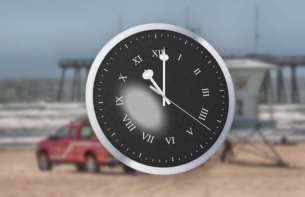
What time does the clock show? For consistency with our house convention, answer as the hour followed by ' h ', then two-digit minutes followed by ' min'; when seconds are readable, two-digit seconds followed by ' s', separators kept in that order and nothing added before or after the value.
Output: 11 h 01 min 22 s
